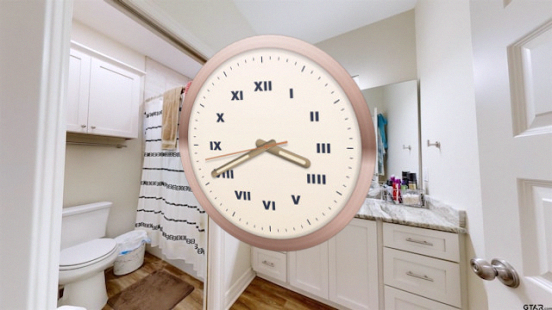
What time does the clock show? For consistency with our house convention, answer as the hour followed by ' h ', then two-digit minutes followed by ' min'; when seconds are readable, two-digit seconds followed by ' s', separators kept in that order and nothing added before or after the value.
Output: 3 h 40 min 43 s
